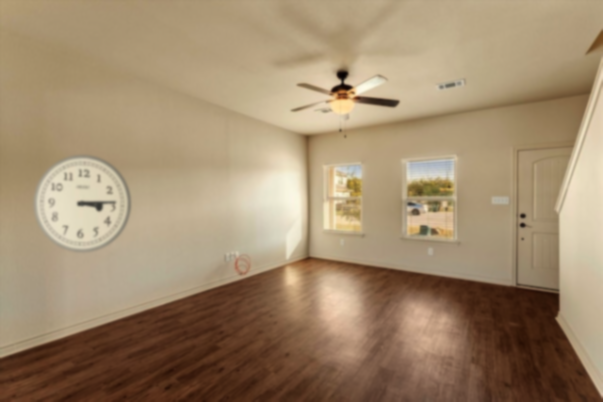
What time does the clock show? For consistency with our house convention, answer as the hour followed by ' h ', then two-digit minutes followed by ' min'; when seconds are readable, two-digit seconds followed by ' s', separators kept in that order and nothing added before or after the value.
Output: 3 h 14 min
